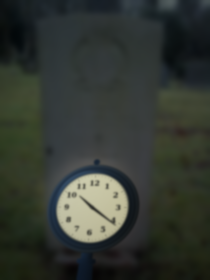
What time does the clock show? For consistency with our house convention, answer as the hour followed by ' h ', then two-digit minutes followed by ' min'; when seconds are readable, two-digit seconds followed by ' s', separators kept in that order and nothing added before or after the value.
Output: 10 h 21 min
